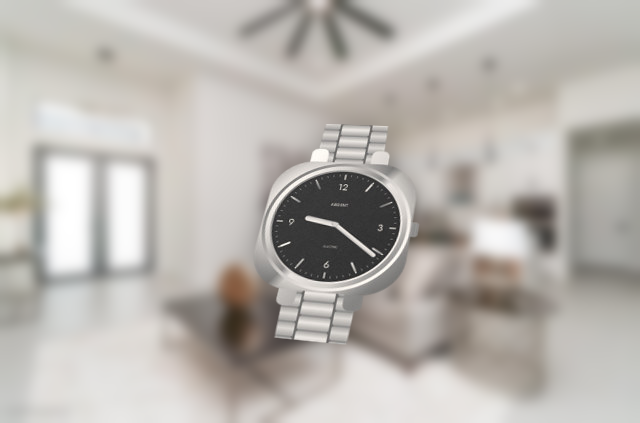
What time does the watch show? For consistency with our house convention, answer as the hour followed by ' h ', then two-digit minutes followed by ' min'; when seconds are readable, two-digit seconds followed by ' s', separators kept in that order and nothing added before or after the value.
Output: 9 h 21 min
